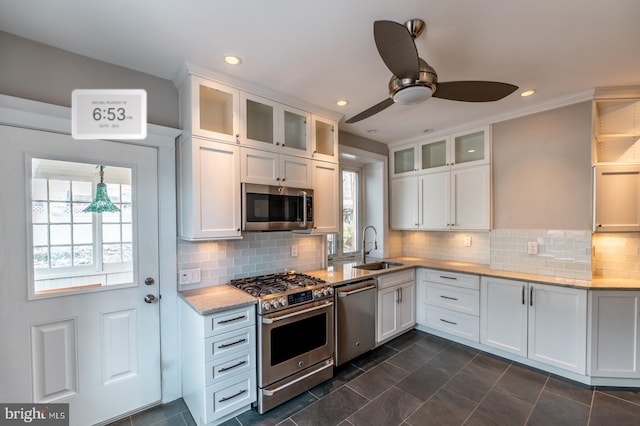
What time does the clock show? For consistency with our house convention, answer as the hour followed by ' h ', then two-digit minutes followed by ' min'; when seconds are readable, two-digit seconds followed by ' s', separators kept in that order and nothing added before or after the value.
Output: 6 h 53 min
